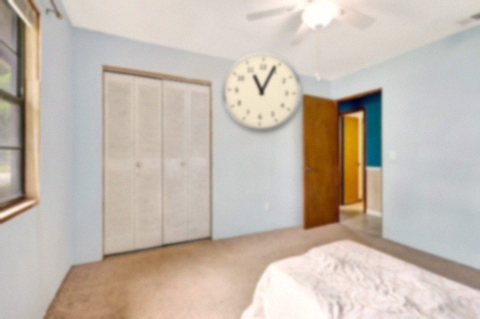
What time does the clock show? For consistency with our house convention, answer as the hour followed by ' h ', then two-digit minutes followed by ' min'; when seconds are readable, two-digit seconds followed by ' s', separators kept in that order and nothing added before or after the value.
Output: 11 h 04 min
